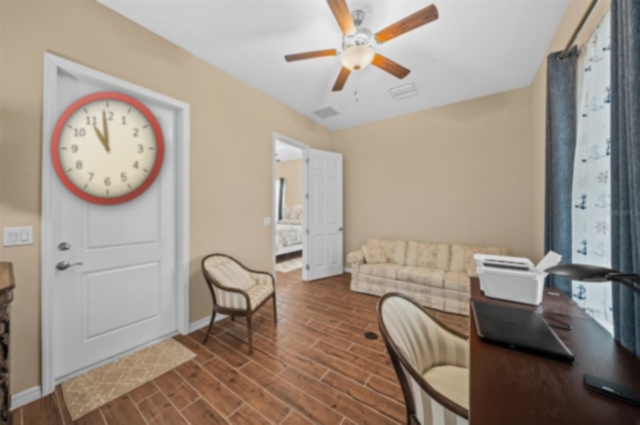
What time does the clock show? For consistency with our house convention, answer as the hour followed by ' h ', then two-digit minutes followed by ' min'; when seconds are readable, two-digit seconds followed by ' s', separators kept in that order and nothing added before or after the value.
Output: 10 h 59 min
